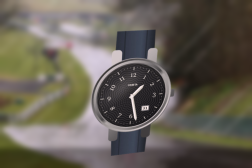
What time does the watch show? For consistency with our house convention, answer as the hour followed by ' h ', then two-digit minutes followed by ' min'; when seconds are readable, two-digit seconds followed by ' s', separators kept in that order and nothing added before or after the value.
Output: 1 h 28 min
